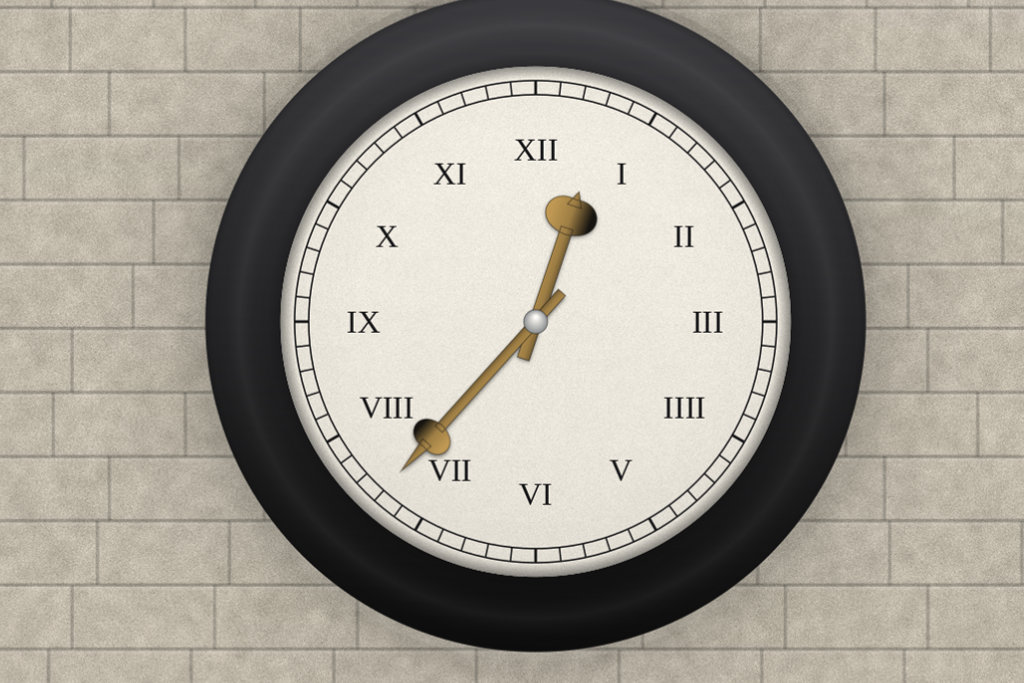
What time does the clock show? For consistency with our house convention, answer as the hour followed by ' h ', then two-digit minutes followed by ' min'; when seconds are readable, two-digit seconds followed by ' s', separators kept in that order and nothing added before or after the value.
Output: 12 h 37 min
